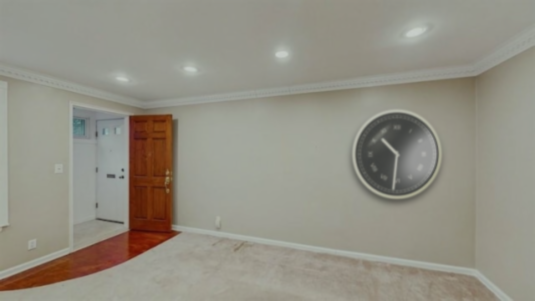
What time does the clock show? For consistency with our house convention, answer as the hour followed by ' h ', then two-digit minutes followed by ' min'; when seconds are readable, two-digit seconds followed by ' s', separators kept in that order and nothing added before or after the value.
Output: 10 h 31 min
